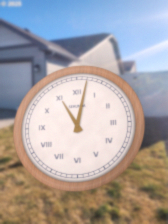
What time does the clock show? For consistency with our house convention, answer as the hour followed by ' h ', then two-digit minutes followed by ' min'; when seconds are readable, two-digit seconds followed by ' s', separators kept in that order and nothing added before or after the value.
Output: 11 h 02 min
